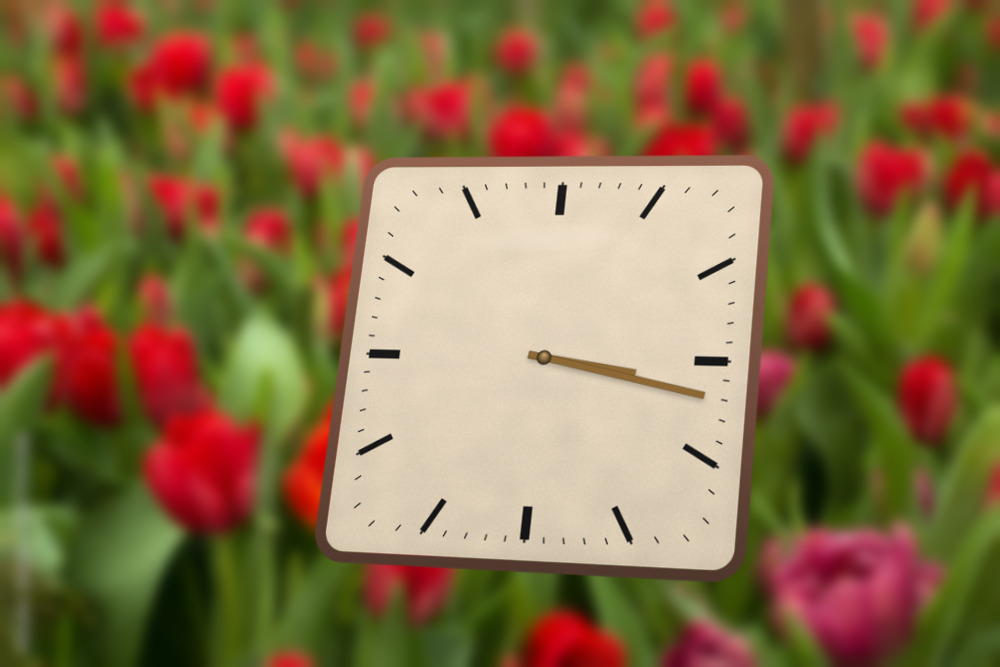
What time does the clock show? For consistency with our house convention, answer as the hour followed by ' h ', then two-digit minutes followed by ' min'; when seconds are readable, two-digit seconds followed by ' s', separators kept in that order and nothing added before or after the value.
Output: 3 h 17 min
